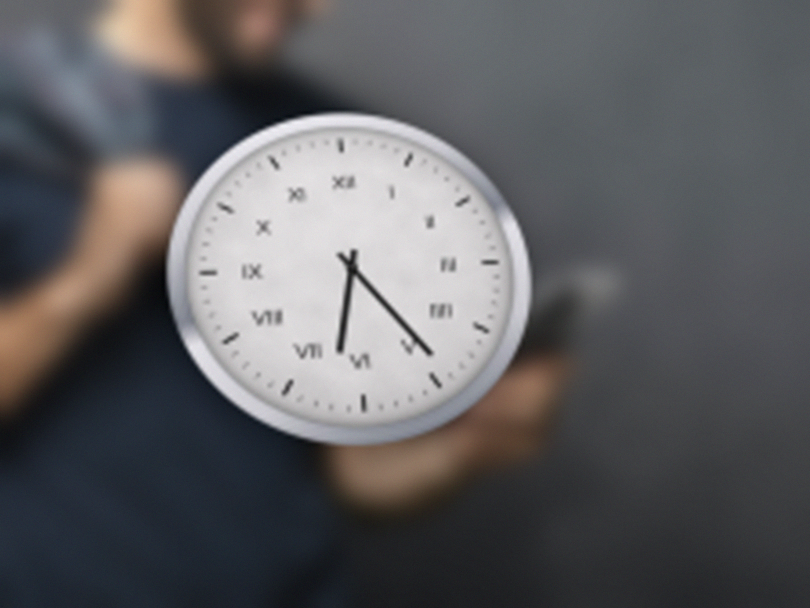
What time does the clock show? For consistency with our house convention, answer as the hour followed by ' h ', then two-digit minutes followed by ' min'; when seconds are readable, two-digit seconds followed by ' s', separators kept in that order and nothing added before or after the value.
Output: 6 h 24 min
